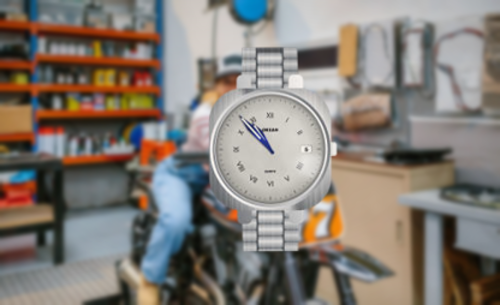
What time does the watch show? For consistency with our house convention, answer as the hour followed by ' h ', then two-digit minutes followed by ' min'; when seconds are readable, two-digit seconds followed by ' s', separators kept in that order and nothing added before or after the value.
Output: 10 h 53 min
